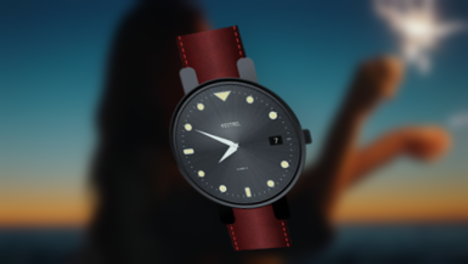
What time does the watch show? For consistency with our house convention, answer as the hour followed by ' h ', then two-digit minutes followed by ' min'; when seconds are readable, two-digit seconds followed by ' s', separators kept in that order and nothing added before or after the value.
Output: 7 h 50 min
